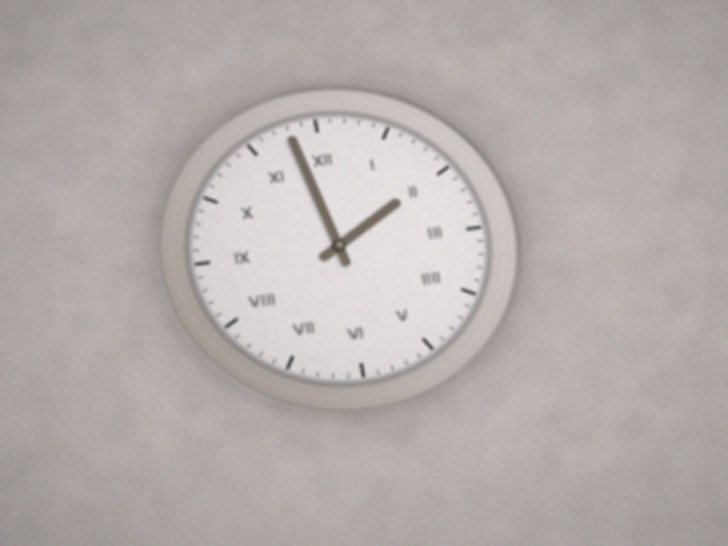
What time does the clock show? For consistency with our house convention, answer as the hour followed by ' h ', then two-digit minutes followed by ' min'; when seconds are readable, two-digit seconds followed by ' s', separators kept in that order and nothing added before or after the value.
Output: 1 h 58 min
